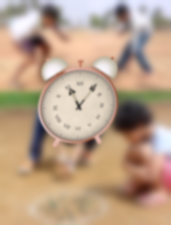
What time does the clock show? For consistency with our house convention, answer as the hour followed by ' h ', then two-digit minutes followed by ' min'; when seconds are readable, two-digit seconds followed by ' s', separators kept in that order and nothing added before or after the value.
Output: 11 h 06 min
